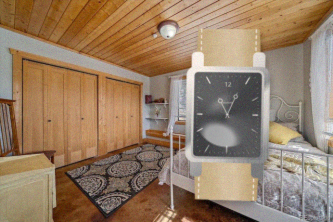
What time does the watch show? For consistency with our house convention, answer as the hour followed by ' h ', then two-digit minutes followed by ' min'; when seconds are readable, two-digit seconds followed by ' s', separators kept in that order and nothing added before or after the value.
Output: 11 h 04 min
